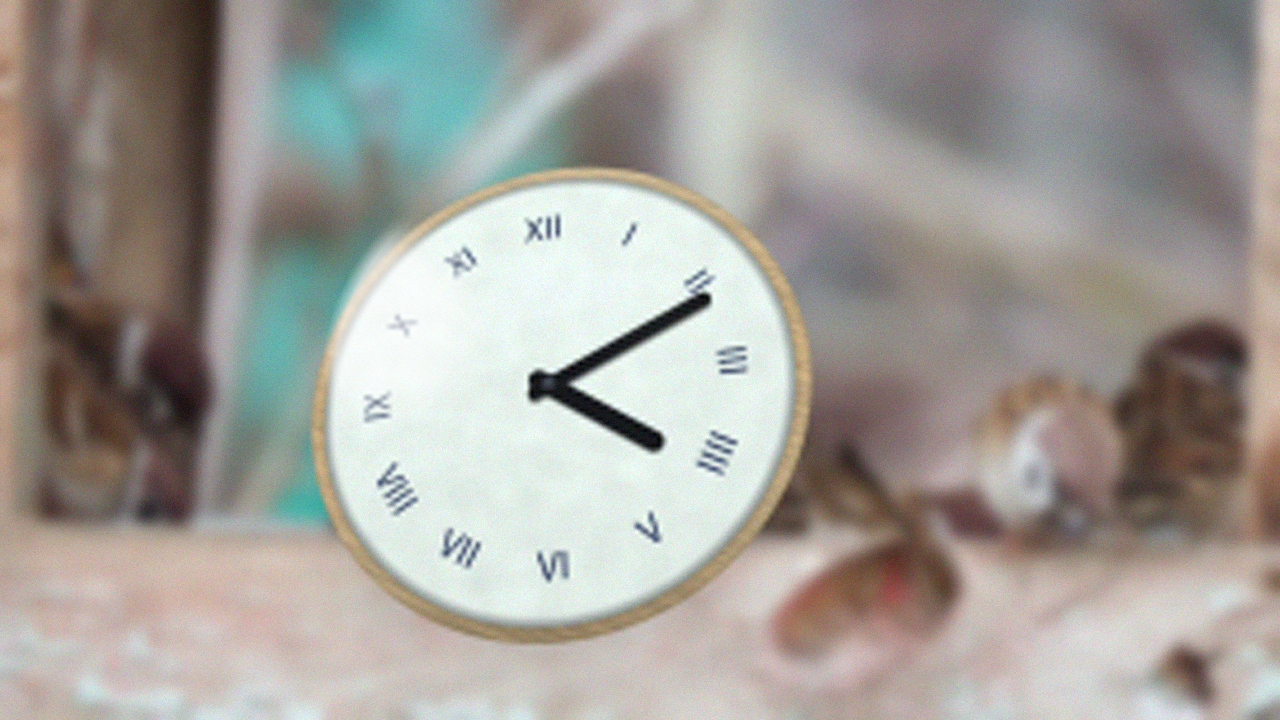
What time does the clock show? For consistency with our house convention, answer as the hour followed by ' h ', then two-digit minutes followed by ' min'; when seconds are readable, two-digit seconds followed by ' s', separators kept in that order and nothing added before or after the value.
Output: 4 h 11 min
